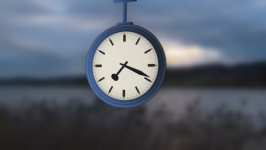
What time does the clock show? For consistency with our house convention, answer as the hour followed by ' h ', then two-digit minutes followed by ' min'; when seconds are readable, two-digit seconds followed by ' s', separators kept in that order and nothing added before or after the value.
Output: 7 h 19 min
